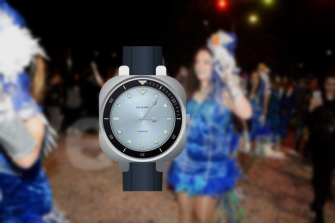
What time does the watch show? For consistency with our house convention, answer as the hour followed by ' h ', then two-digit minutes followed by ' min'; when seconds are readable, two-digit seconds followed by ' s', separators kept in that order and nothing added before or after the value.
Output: 3 h 06 min
